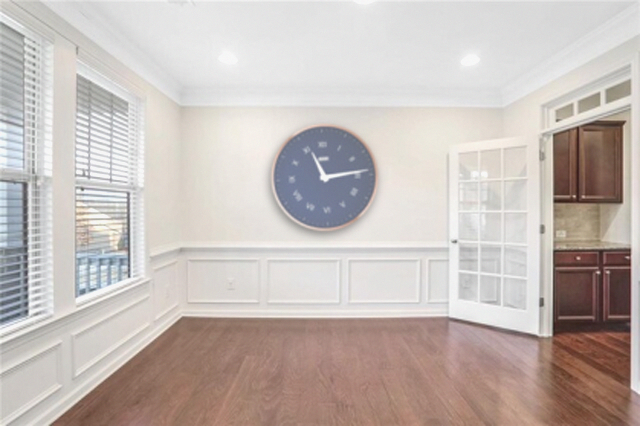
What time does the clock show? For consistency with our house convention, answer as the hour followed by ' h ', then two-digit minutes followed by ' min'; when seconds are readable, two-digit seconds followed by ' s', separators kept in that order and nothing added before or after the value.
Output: 11 h 14 min
